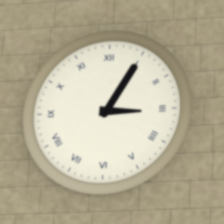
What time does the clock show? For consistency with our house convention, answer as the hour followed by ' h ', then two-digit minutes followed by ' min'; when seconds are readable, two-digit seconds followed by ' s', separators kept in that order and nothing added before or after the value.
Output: 3 h 05 min
